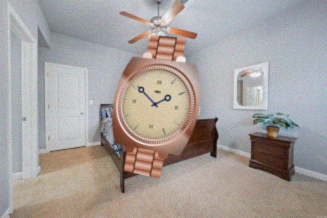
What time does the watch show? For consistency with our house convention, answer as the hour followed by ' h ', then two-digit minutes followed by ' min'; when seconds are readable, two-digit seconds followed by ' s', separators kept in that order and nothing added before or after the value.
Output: 1 h 51 min
